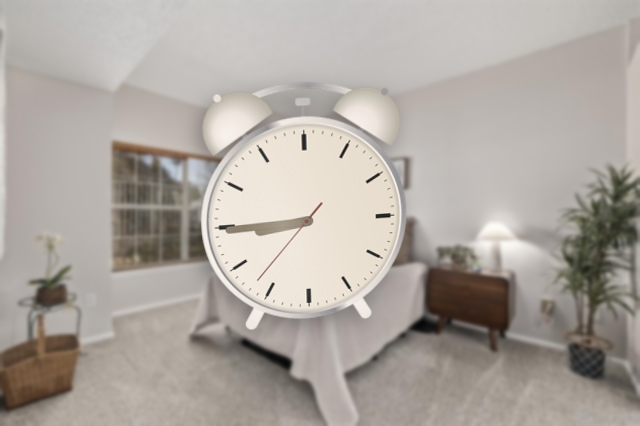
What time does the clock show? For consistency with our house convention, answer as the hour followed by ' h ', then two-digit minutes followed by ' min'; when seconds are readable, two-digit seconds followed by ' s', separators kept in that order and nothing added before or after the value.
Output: 8 h 44 min 37 s
